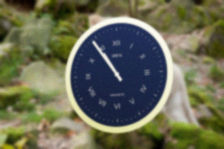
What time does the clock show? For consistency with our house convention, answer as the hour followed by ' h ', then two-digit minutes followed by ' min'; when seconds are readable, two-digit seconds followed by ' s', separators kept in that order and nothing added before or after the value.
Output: 10 h 54 min
